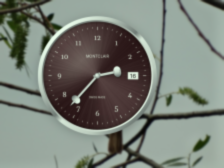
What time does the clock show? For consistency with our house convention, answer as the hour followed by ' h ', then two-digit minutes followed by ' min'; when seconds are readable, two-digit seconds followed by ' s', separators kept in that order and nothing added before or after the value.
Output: 2 h 37 min
